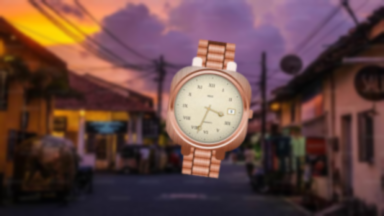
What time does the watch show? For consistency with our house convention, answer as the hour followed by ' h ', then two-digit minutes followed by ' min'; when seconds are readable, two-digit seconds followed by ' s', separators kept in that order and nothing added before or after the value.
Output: 3 h 33 min
